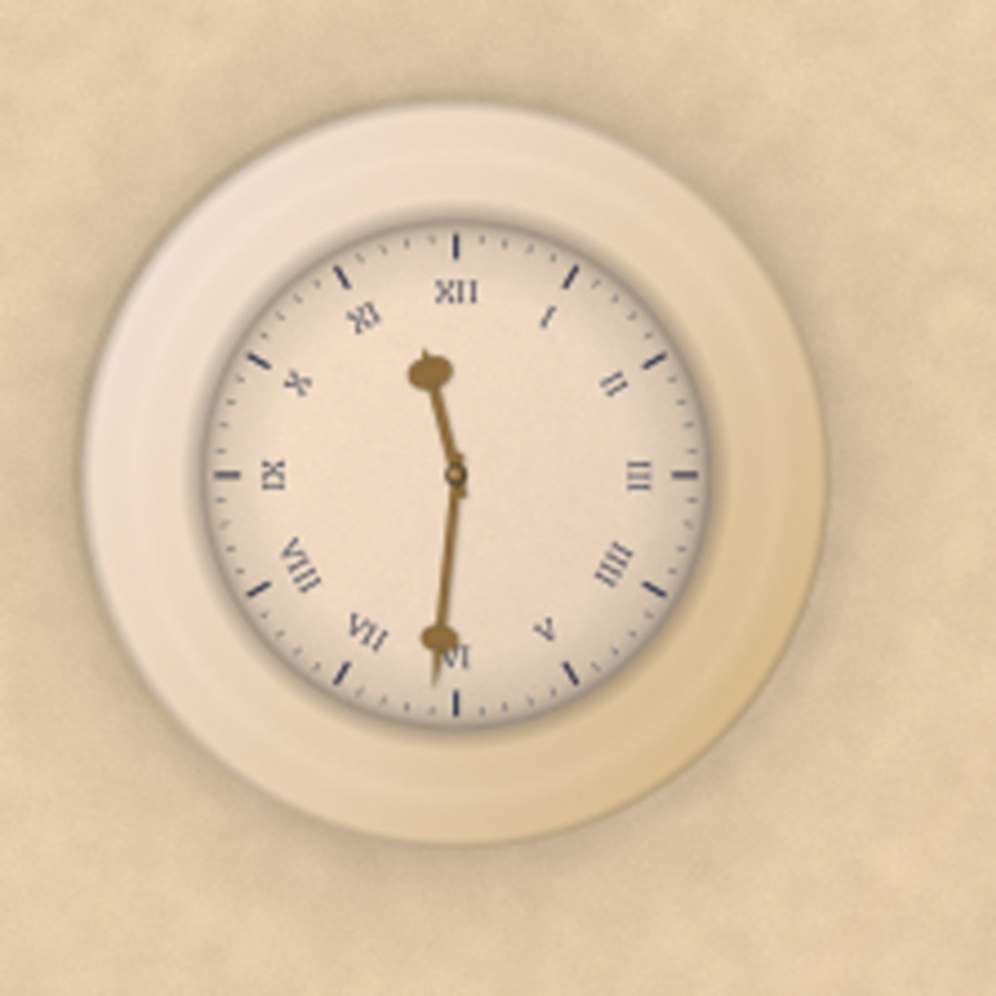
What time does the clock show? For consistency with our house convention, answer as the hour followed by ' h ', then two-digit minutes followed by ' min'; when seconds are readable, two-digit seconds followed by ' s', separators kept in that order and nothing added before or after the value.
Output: 11 h 31 min
